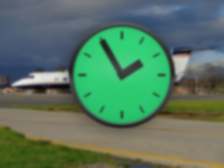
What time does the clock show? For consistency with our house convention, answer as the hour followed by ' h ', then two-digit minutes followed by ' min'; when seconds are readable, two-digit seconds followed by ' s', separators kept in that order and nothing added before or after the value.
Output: 1 h 55 min
